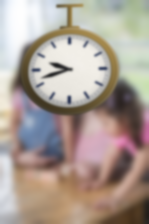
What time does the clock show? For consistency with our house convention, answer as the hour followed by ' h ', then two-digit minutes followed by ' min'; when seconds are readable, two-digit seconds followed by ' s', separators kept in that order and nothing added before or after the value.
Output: 9 h 42 min
